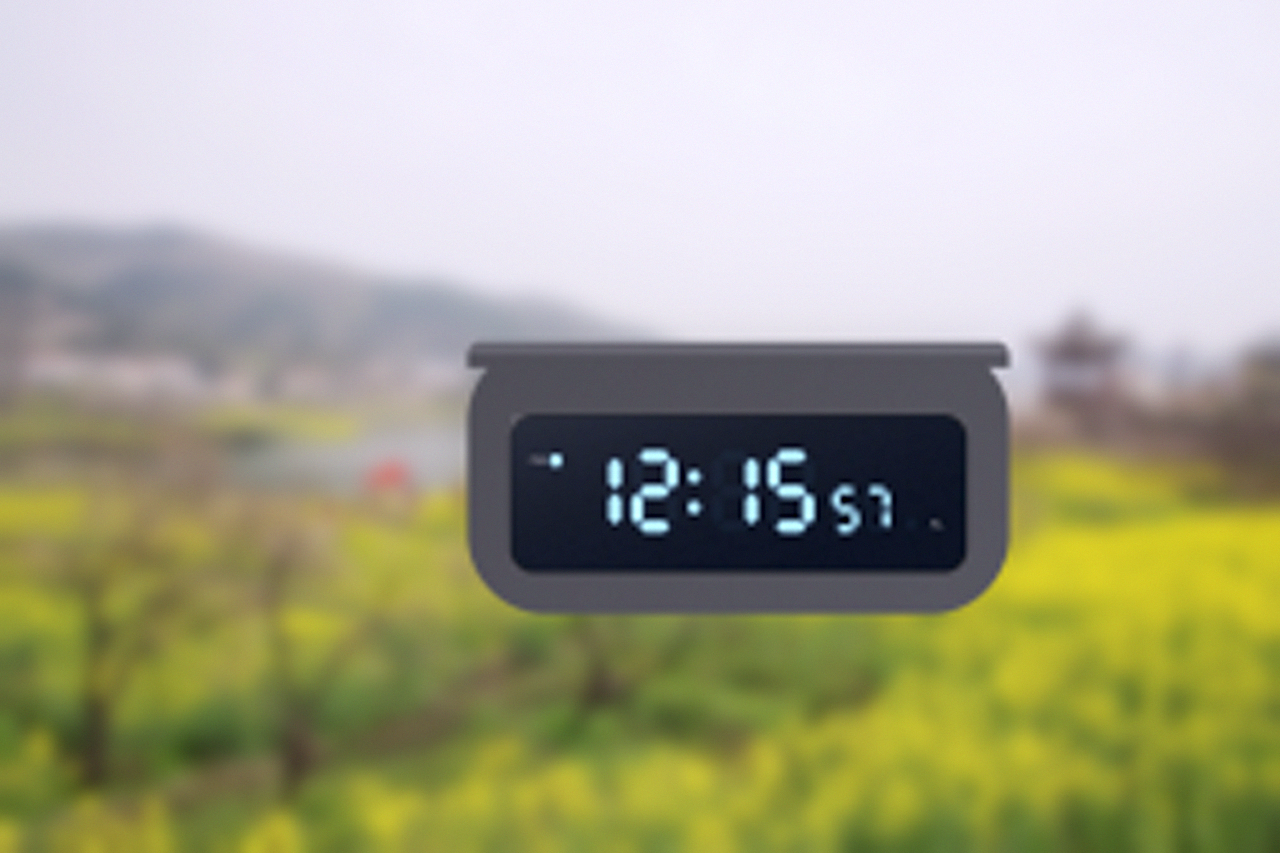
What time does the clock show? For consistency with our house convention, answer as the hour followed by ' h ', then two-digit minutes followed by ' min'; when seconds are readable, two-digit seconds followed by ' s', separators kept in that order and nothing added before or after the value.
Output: 12 h 15 min 57 s
